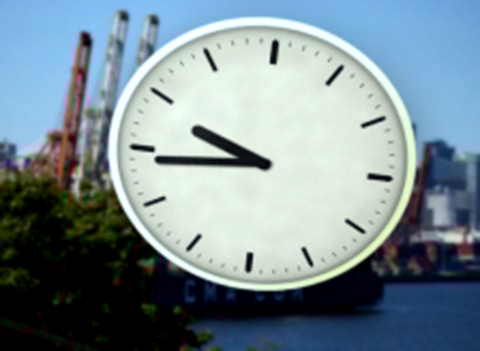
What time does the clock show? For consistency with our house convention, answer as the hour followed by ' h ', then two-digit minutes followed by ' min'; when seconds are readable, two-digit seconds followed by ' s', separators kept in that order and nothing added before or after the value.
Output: 9 h 44 min
